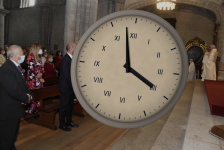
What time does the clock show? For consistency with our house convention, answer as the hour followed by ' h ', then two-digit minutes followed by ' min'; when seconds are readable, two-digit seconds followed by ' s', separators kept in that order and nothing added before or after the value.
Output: 3 h 58 min
